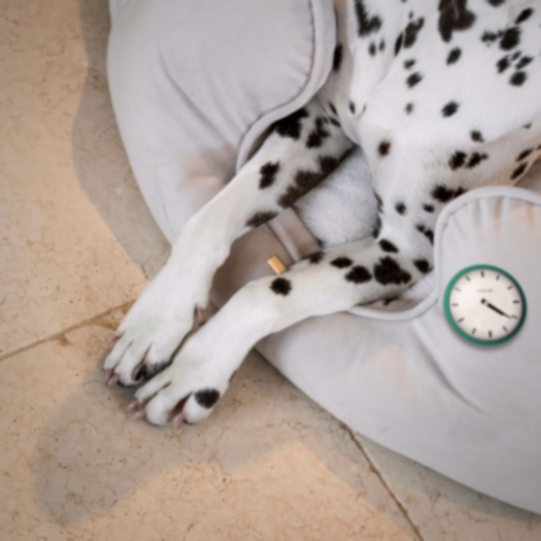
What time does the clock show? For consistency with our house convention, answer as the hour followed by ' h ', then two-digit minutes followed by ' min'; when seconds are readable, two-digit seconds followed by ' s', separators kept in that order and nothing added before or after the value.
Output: 4 h 21 min
